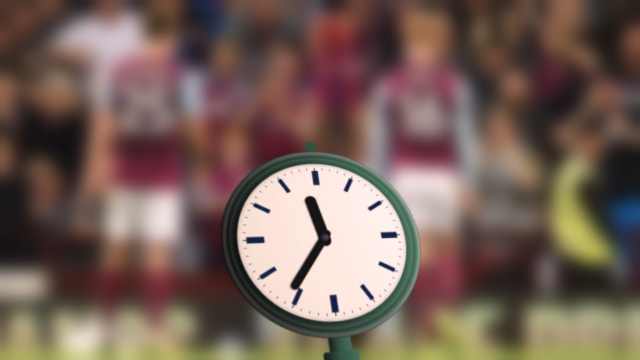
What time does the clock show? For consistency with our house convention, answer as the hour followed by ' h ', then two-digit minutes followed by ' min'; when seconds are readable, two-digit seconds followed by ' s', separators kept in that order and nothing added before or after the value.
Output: 11 h 36 min
